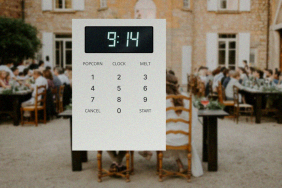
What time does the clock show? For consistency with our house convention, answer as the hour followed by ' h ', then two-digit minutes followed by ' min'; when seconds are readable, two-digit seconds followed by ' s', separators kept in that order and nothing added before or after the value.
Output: 9 h 14 min
